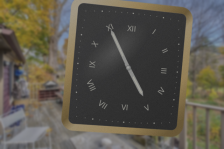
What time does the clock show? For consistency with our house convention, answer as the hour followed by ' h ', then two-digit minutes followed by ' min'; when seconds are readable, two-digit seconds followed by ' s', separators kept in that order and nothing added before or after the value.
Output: 4 h 55 min
